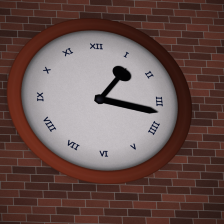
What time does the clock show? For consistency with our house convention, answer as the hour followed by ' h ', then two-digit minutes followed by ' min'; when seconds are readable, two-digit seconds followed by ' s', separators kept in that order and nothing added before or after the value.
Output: 1 h 17 min
